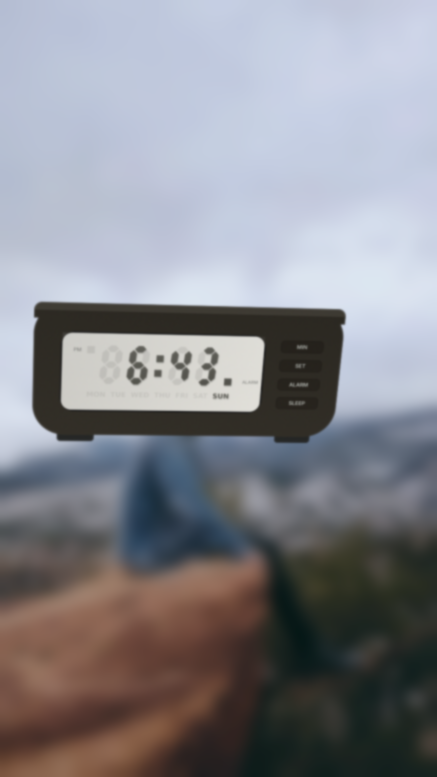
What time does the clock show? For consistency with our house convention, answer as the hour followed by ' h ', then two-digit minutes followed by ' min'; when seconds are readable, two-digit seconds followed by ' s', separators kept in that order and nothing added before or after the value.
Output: 6 h 43 min
